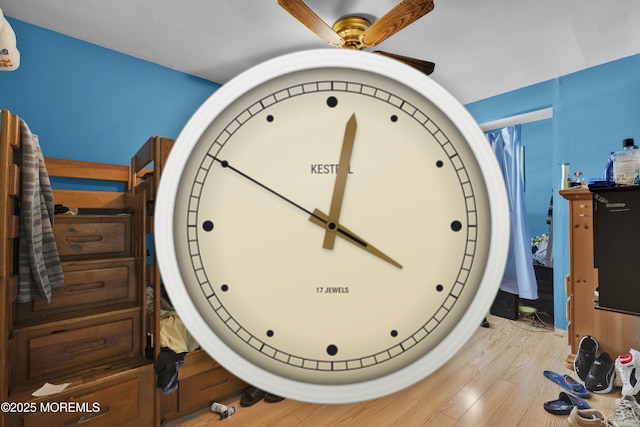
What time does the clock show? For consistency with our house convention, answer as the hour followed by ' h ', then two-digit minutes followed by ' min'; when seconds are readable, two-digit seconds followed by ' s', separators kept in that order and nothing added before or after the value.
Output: 4 h 01 min 50 s
